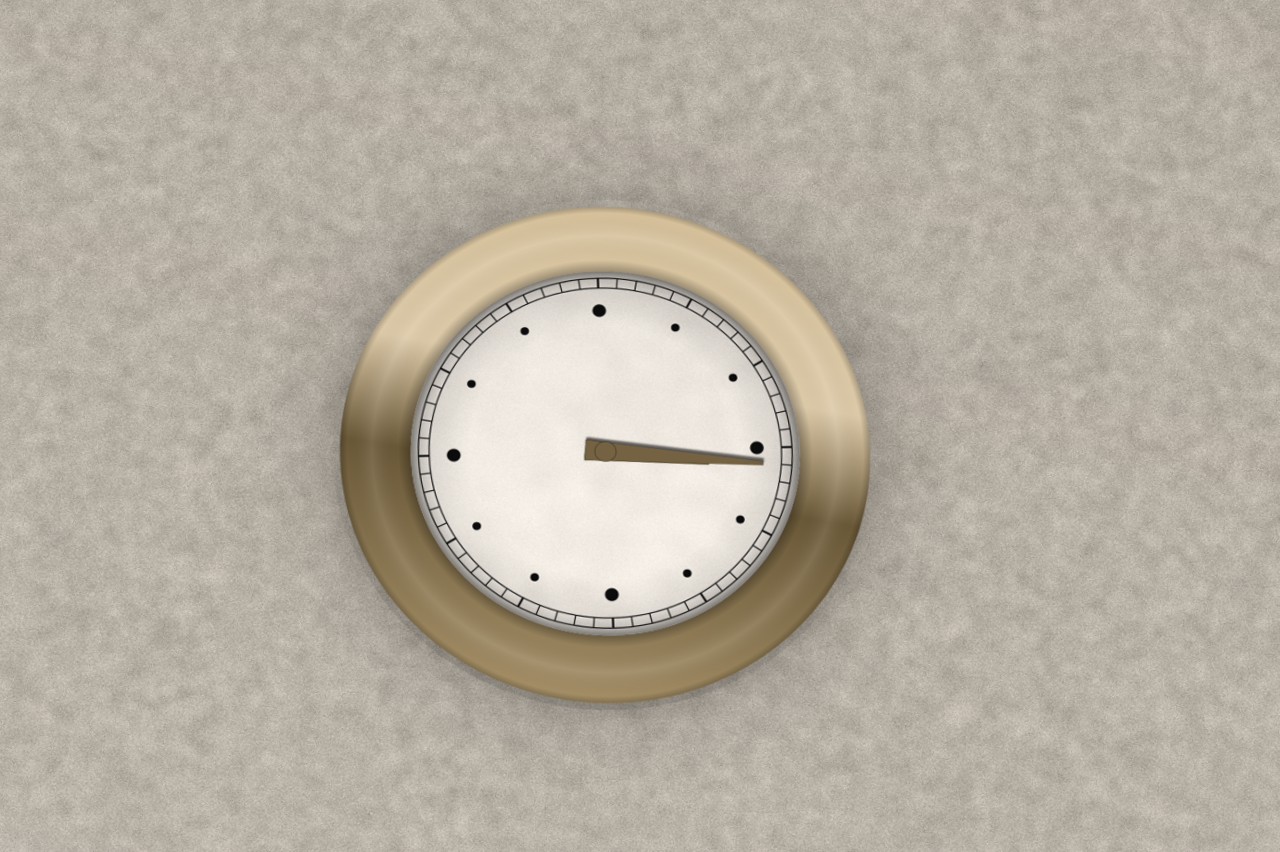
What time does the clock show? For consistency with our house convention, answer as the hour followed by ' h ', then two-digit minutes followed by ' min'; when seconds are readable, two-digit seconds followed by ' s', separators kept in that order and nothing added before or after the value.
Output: 3 h 16 min
